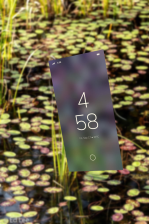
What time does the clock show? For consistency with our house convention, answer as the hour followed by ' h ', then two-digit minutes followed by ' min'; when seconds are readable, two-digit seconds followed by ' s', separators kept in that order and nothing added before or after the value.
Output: 4 h 58 min
